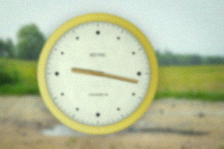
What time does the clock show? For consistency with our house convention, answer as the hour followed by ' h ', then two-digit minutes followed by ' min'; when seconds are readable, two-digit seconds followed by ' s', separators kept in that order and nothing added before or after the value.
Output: 9 h 17 min
